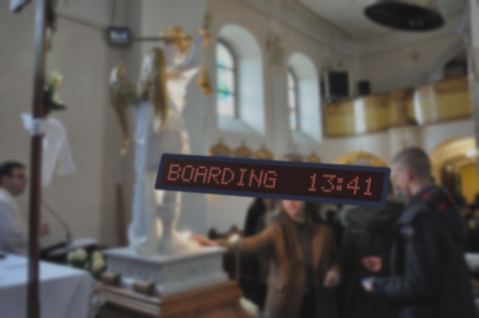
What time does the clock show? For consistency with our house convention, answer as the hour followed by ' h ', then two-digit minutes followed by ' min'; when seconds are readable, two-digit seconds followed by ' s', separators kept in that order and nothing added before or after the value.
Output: 13 h 41 min
